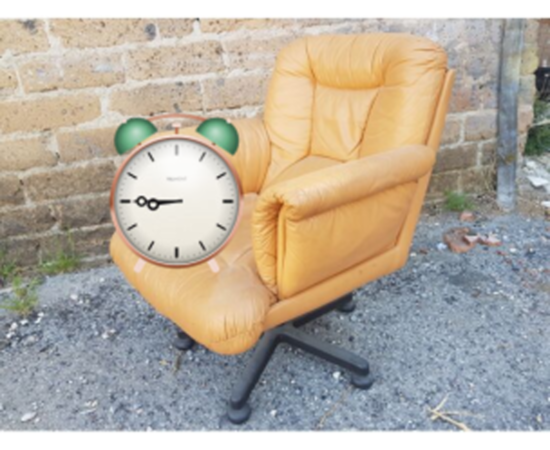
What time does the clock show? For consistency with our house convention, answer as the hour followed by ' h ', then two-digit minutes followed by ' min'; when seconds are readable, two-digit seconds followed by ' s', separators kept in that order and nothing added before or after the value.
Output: 8 h 45 min
